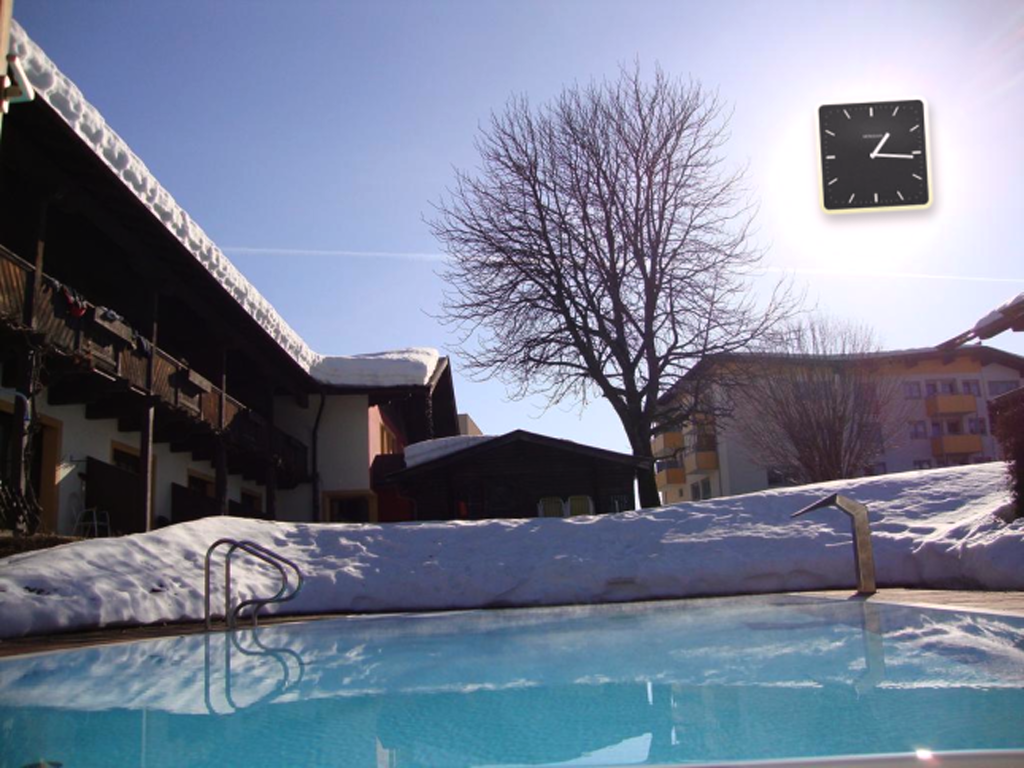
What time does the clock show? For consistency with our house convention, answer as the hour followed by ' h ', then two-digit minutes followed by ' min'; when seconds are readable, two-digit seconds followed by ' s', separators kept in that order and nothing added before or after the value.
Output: 1 h 16 min
